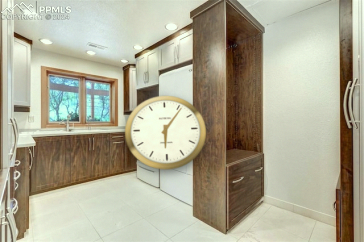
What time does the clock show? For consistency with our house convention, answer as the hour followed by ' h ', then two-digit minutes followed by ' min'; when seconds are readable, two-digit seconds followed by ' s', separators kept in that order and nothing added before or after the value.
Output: 6 h 06 min
